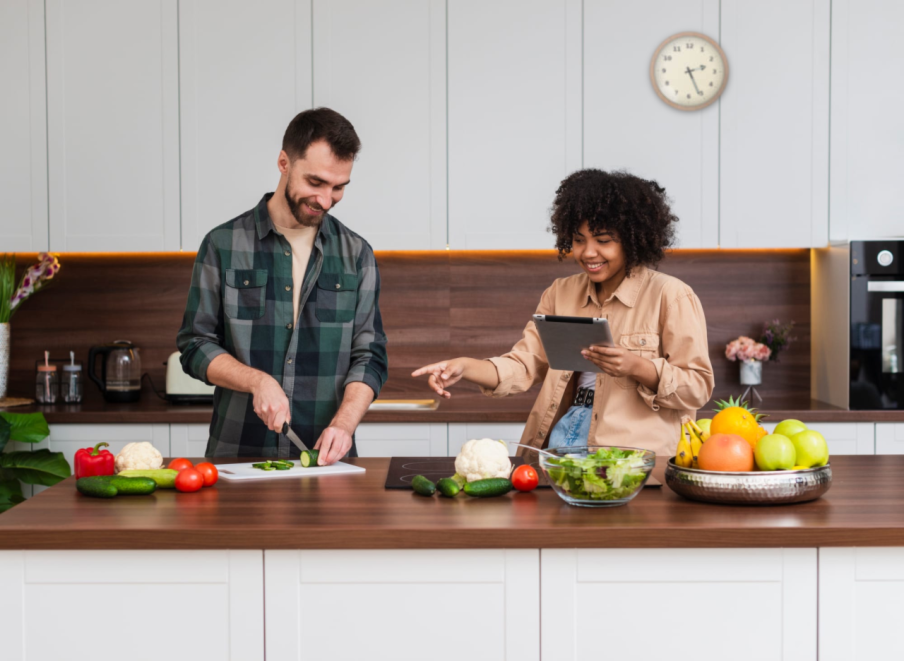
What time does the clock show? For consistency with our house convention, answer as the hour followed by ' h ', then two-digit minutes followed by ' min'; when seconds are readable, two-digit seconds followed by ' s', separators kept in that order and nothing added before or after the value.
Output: 2 h 26 min
